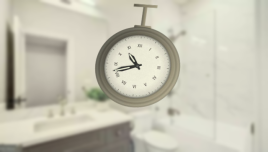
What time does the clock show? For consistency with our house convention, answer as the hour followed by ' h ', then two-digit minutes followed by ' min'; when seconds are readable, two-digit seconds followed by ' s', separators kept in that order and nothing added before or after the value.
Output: 10 h 42 min
